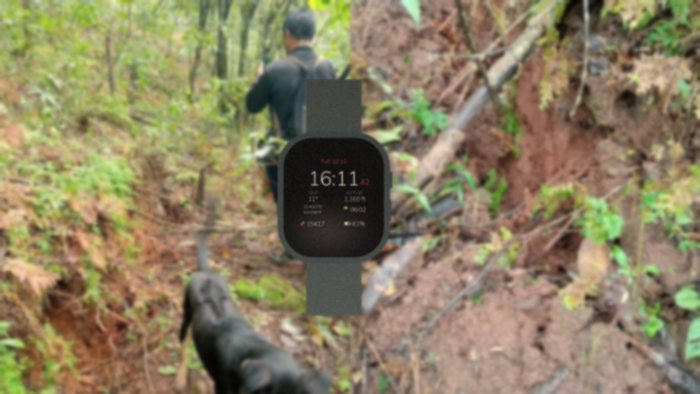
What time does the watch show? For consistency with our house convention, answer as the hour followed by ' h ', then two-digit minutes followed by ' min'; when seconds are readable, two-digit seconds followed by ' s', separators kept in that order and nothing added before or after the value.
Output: 16 h 11 min
